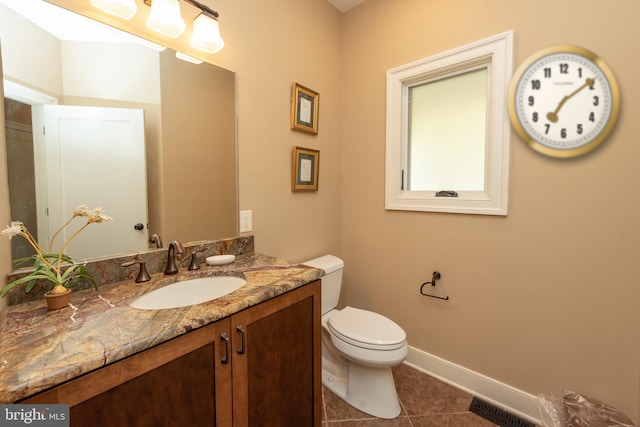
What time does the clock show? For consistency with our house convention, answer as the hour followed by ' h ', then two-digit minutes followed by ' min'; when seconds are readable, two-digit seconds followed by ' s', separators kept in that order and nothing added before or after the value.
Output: 7 h 09 min
